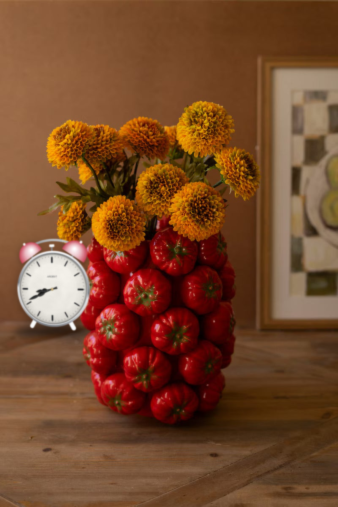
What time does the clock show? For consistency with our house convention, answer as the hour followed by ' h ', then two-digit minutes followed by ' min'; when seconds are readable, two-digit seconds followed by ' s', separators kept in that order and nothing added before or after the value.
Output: 8 h 41 min
